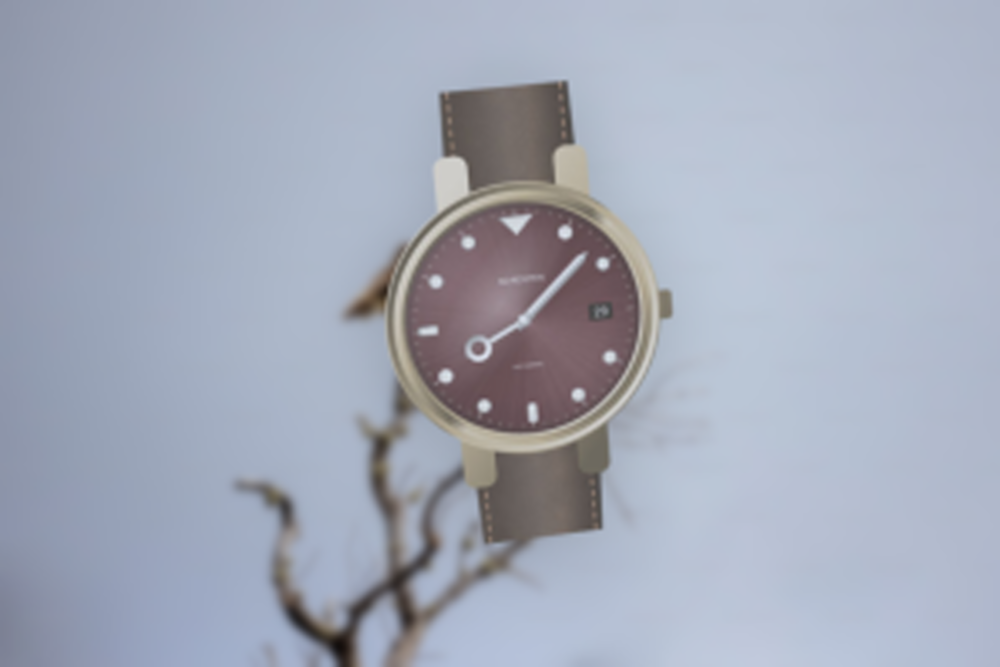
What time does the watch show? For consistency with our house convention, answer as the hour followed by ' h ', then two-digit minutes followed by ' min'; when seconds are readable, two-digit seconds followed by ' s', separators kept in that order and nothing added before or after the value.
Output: 8 h 08 min
